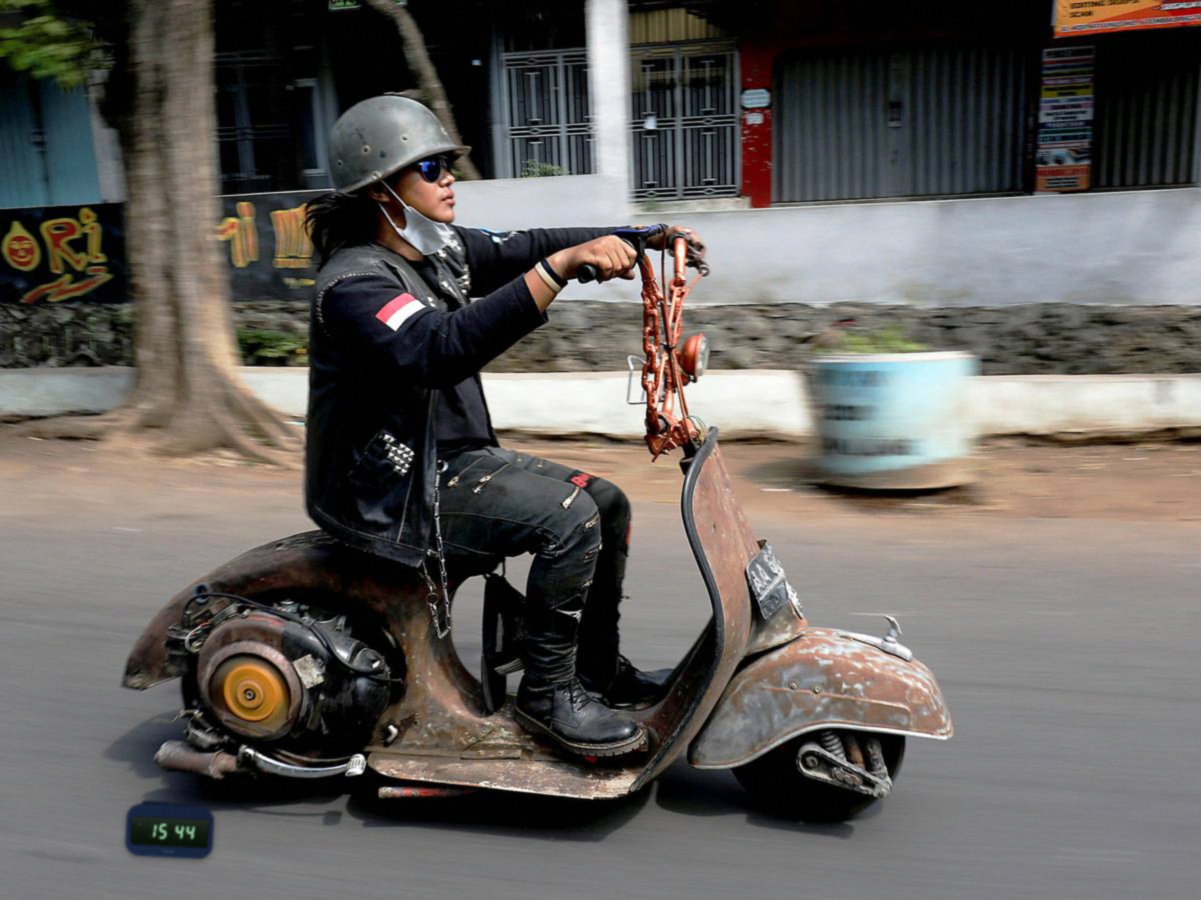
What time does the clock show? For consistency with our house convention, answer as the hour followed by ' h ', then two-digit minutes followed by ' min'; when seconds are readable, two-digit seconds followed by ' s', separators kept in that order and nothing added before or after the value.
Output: 15 h 44 min
